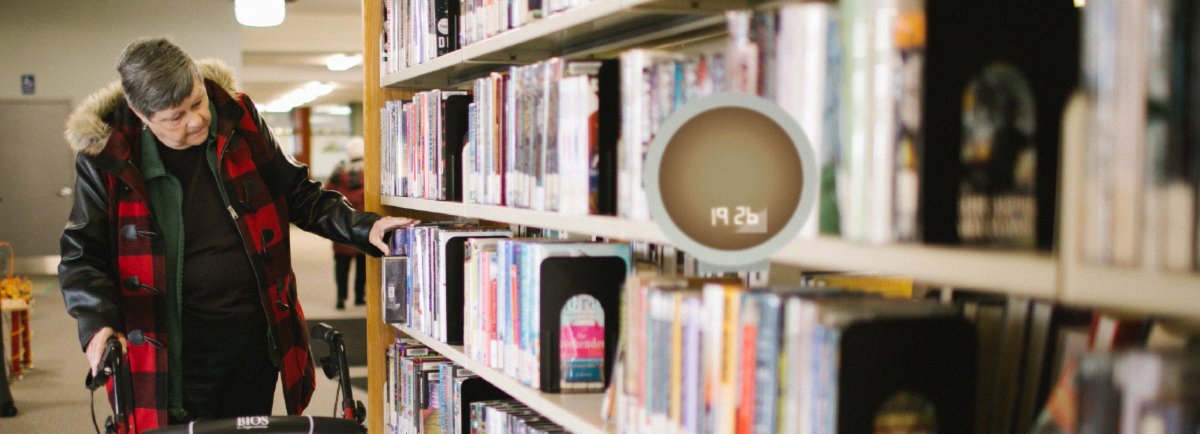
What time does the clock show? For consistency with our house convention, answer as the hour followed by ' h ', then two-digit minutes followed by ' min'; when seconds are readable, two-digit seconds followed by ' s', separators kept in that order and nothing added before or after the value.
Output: 19 h 26 min
